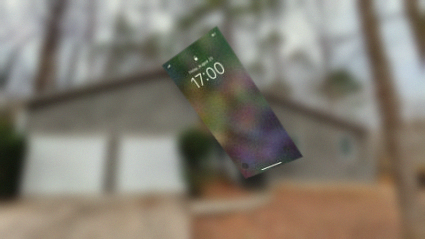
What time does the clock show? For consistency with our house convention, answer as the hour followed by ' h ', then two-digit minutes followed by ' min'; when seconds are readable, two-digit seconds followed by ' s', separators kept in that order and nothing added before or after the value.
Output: 17 h 00 min
